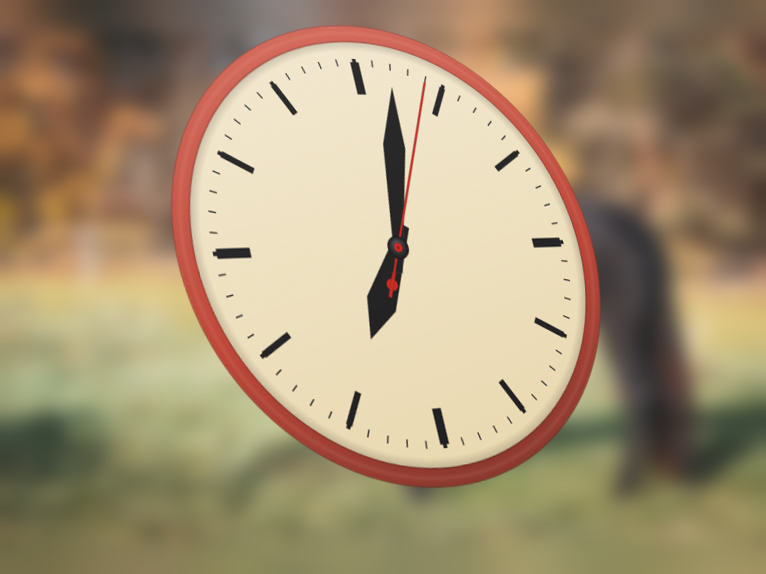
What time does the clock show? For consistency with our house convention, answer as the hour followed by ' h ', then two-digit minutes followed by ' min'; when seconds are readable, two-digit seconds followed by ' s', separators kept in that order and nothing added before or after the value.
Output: 7 h 02 min 04 s
